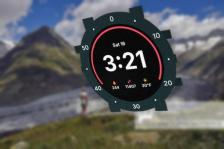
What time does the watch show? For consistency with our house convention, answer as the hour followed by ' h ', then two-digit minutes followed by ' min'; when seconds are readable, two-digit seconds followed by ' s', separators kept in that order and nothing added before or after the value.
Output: 3 h 21 min
